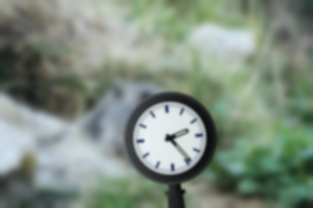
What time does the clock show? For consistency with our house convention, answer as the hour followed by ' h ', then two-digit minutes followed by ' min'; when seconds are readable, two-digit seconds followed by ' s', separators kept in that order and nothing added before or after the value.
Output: 2 h 24 min
